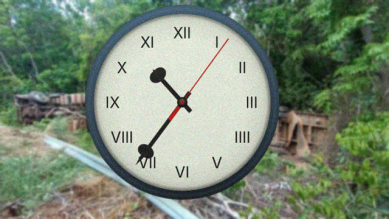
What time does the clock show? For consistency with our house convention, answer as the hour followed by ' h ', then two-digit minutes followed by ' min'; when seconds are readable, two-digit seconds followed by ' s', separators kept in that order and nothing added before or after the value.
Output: 10 h 36 min 06 s
